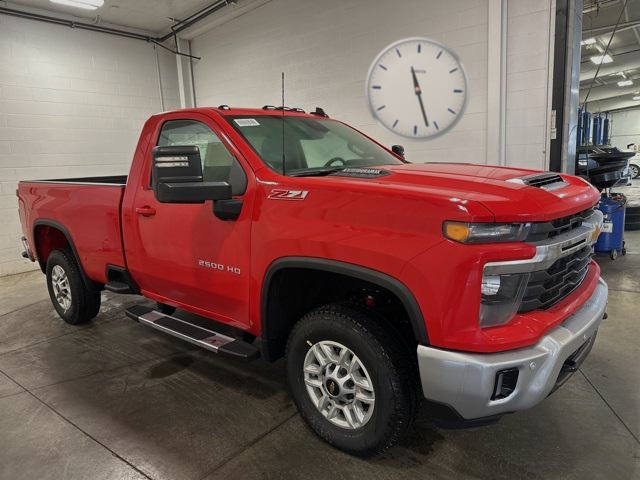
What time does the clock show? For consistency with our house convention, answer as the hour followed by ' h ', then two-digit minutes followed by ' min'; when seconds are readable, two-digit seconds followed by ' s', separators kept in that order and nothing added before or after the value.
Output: 11 h 27 min
